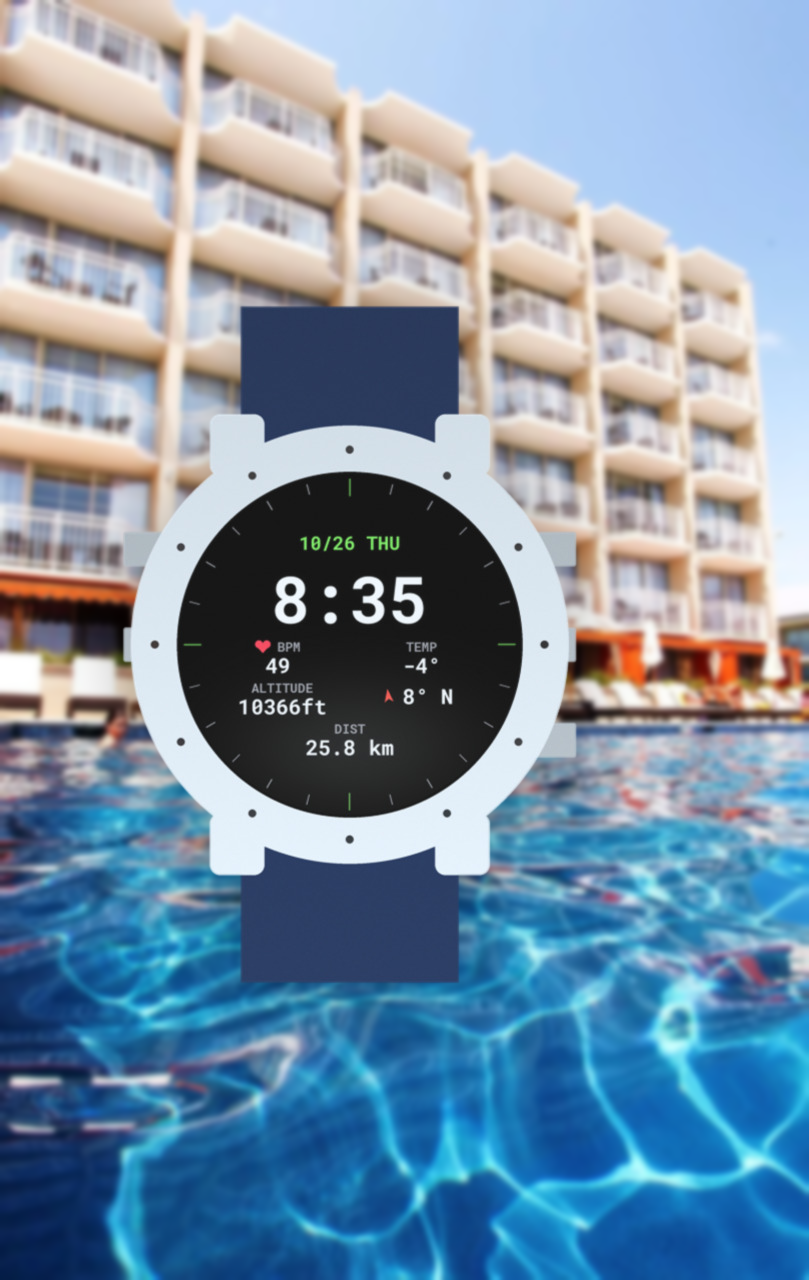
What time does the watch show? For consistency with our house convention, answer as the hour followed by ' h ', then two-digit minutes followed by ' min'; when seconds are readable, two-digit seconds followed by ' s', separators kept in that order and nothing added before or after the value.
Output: 8 h 35 min
